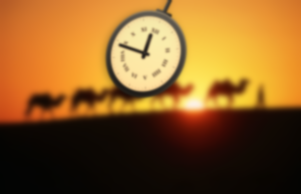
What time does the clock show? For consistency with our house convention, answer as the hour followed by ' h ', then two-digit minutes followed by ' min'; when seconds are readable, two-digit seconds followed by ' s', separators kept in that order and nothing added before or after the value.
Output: 11 h 44 min
